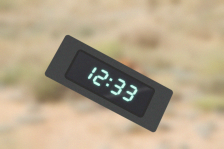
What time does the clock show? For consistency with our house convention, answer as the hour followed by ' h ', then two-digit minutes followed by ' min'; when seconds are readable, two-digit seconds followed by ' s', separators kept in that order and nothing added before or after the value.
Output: 12 h 33 min
